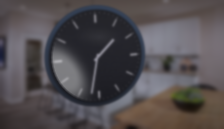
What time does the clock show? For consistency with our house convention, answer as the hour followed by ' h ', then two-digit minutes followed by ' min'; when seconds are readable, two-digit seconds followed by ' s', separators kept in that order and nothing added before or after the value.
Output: 1 h 32 min
